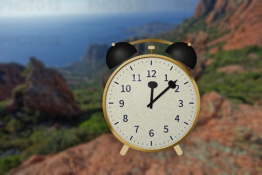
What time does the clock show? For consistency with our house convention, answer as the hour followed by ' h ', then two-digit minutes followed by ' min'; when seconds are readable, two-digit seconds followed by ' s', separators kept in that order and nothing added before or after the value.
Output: 12 h 08 min
